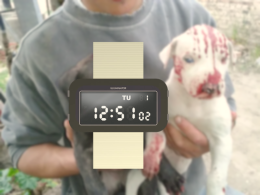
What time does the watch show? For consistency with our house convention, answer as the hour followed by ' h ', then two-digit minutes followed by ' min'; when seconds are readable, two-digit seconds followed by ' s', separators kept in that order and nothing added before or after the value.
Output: 12 h 51 min 02 s
